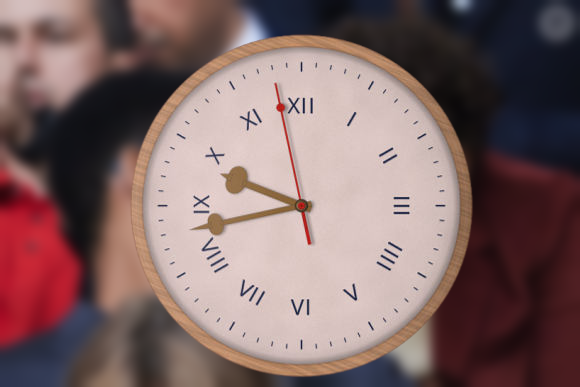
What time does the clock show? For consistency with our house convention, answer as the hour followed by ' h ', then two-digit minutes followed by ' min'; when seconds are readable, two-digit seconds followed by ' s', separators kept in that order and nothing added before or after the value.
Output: 9 h 42 min 58 s
